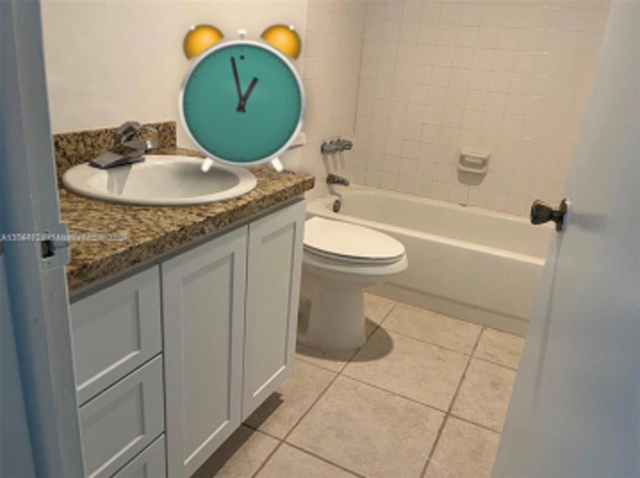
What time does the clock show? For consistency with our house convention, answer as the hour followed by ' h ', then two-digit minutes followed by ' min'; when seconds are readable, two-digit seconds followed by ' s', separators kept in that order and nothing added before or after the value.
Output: 12 h 58 min
